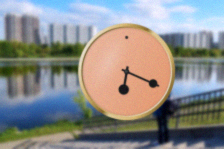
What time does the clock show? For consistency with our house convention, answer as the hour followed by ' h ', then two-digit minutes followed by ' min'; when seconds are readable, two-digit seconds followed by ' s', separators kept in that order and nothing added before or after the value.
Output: 6 h 19 min
